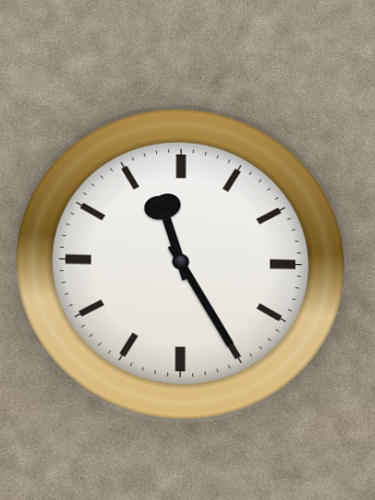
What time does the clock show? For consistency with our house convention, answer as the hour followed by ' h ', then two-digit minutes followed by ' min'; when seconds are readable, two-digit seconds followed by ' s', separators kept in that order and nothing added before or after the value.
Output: 11 h 25 min
